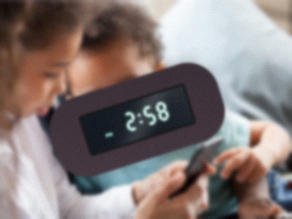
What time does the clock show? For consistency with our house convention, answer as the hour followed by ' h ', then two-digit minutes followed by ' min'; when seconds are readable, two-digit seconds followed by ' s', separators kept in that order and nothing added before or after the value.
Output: 2 h 58 min
